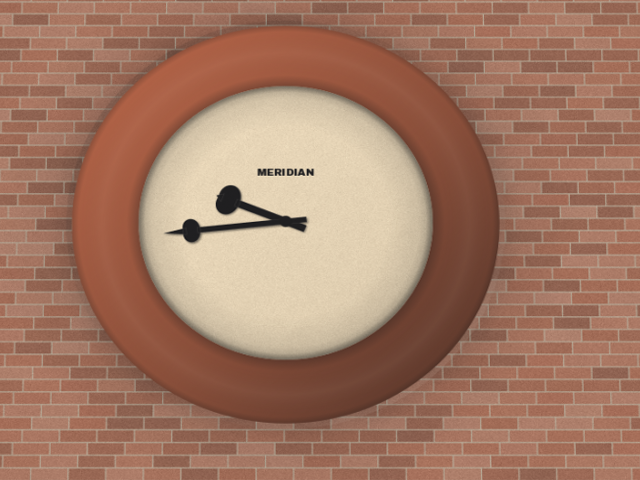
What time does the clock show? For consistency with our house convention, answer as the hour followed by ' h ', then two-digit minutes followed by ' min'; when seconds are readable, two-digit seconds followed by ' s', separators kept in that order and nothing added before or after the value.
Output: 9 h 44 min
